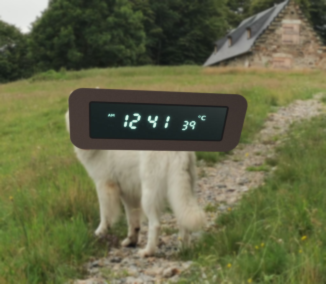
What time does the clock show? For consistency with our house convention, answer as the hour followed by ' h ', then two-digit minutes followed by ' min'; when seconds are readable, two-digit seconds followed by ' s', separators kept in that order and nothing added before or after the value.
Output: 12 h 41 min
